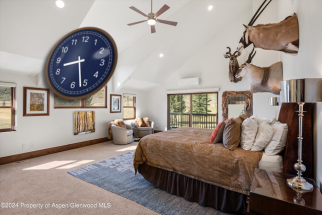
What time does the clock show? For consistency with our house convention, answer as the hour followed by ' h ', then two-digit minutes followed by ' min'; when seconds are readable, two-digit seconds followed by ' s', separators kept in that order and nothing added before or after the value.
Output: 8 h 27 min
